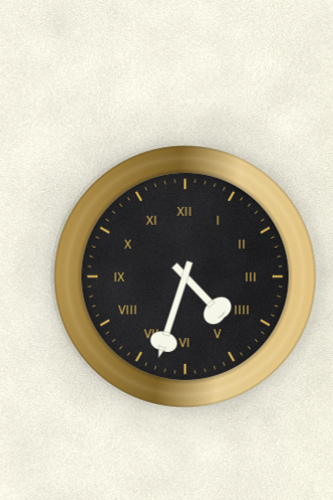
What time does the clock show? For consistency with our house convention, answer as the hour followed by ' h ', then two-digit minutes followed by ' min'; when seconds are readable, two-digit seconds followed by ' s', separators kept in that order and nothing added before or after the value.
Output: 4 h 33 min
